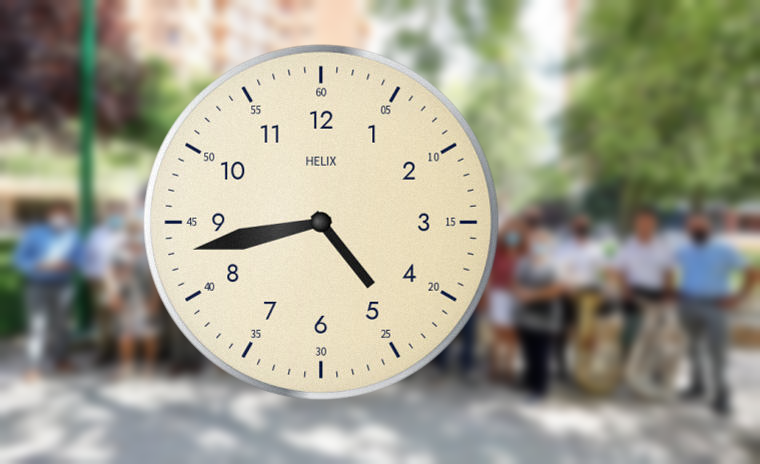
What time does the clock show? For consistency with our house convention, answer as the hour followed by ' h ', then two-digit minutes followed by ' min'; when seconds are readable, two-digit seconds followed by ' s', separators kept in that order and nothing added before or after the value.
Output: 4 h 43 min
